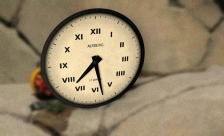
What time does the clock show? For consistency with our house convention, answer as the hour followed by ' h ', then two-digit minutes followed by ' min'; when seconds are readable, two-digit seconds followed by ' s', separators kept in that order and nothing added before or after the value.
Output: 7 h 28 min
